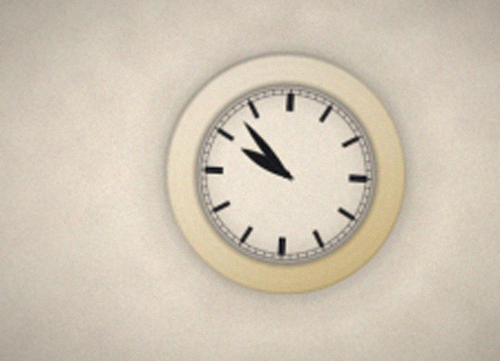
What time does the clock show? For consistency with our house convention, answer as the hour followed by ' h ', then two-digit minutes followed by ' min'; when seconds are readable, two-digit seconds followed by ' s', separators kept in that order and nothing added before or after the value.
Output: 9 h 53 min
